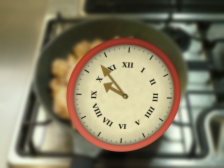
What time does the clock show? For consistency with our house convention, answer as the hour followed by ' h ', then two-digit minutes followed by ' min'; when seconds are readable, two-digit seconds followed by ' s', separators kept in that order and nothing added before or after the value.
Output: 9 h 53 min
